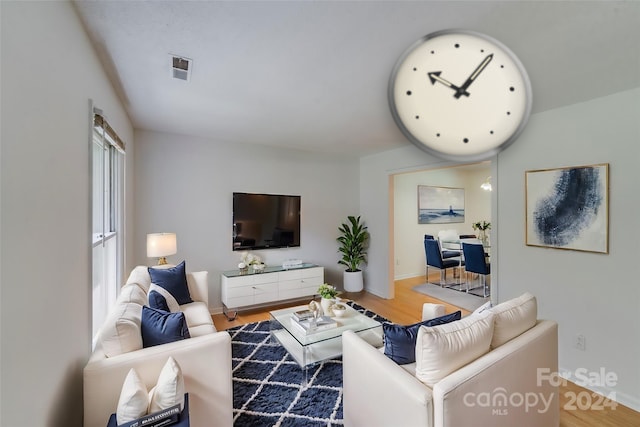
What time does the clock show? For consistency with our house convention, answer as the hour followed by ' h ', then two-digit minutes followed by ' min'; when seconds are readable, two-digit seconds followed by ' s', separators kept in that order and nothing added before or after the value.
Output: 10 h 07 min
